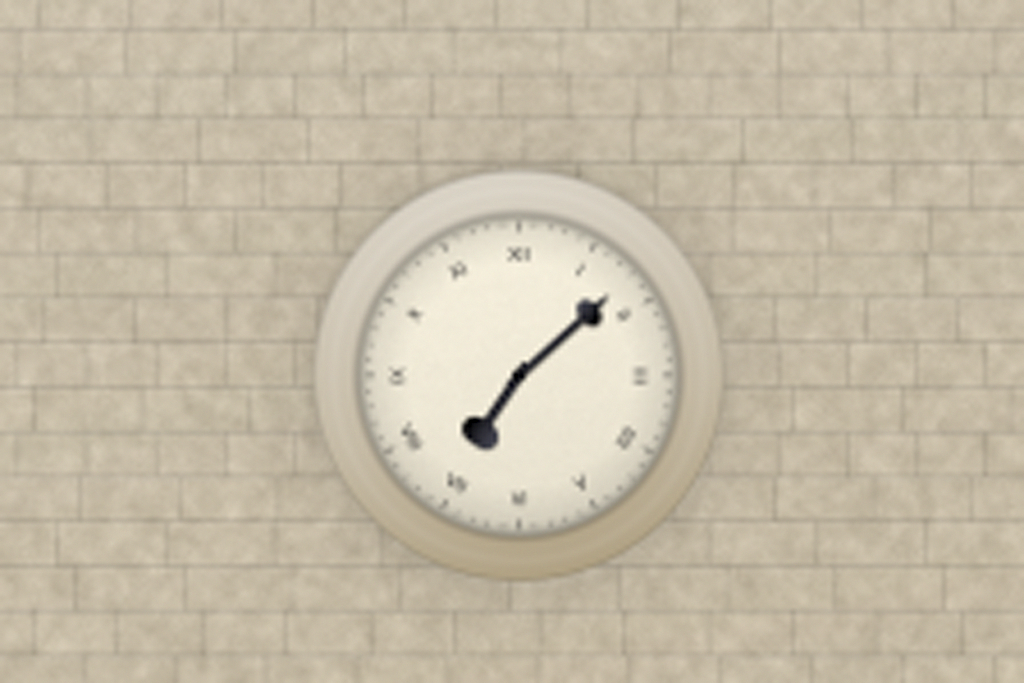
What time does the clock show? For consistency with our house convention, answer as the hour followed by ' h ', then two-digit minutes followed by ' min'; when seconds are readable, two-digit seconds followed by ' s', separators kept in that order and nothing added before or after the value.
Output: 7 h 08 min
